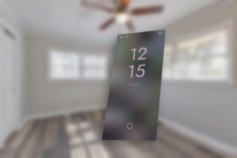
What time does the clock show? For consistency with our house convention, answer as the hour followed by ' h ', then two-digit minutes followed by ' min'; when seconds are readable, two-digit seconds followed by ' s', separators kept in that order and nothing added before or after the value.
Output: 12 h 15 min
